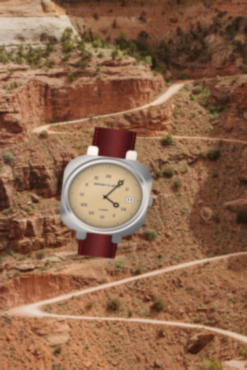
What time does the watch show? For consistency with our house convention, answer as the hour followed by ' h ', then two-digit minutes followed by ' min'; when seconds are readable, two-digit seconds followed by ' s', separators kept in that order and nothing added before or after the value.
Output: 4 h 06 min
